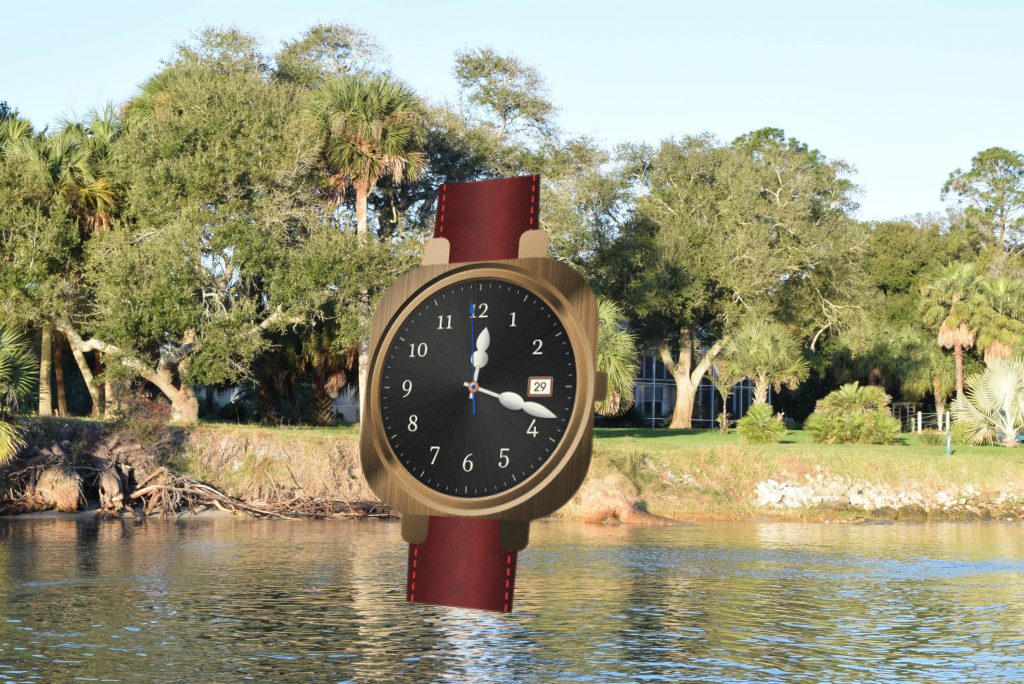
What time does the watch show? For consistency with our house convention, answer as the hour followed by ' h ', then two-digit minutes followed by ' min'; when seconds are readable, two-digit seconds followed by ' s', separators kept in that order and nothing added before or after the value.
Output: 12 h 17 min 59 s
